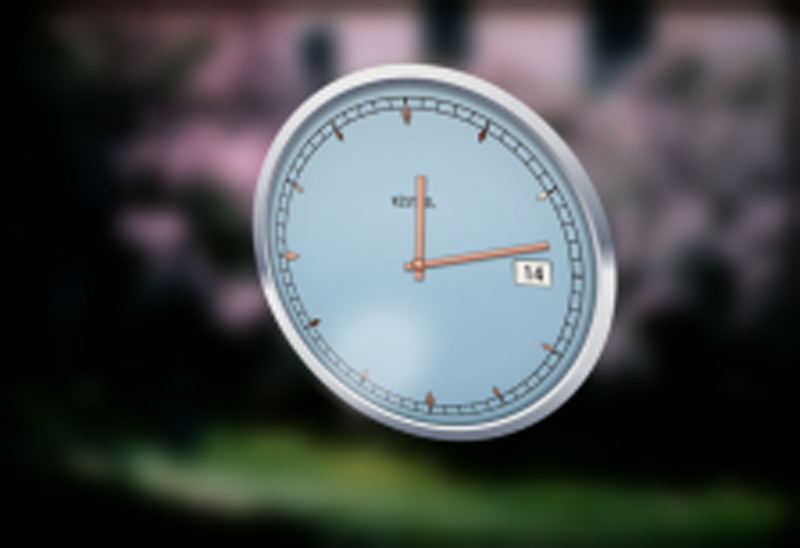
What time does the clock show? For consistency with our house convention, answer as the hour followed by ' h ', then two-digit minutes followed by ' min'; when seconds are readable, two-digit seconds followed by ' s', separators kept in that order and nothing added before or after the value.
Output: 12 h 13 min
